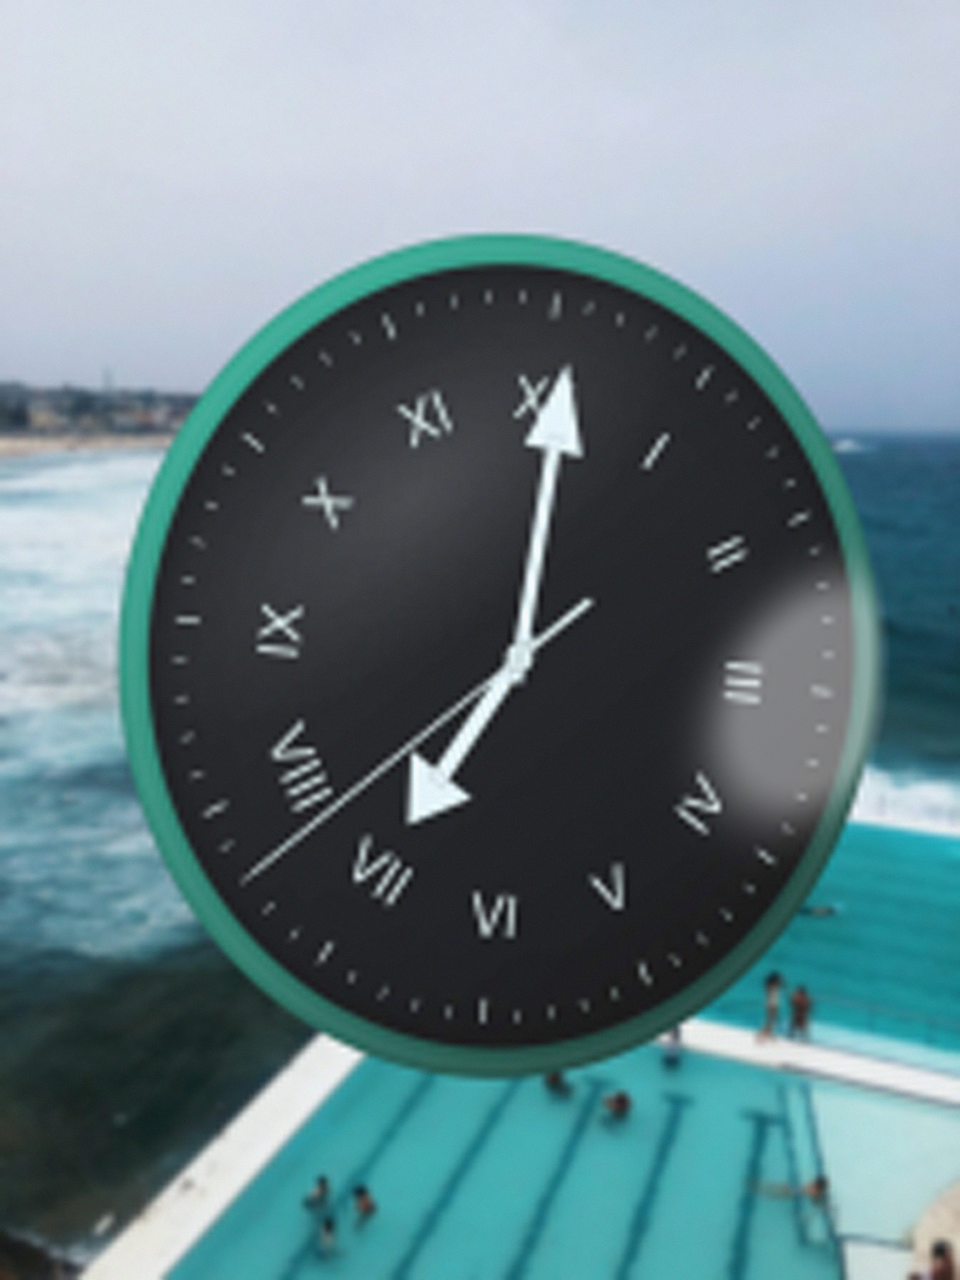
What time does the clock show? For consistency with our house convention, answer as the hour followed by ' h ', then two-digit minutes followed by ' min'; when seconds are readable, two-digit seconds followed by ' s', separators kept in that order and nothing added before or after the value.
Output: 7 h 00 min 38 s
